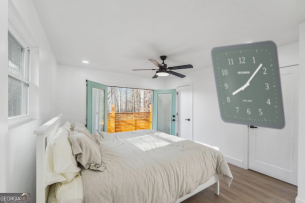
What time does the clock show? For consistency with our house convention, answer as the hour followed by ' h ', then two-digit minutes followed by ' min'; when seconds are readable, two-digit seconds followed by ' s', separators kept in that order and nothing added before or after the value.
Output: 8 h 08 min
